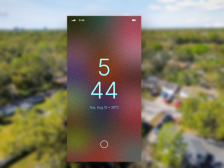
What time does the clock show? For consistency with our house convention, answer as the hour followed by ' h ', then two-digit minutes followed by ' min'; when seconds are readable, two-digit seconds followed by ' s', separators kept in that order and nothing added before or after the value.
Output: 5 h 44 min
